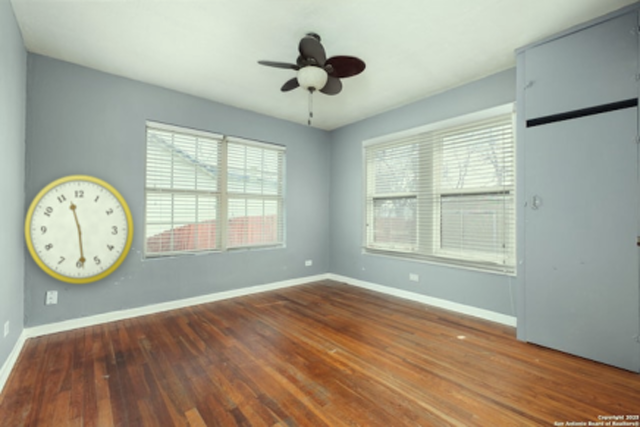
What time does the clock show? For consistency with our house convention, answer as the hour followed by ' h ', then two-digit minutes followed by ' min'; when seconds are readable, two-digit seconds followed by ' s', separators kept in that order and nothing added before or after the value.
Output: 11 h 29 min
